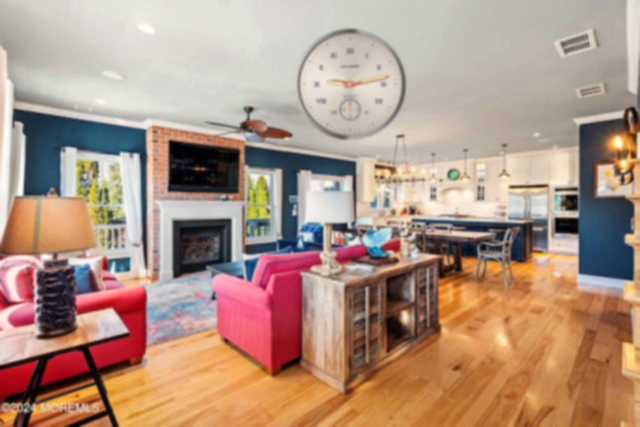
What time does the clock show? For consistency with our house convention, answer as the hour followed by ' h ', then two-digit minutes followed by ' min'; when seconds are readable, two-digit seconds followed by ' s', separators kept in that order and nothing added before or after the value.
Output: 9 h 13 min
